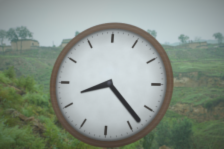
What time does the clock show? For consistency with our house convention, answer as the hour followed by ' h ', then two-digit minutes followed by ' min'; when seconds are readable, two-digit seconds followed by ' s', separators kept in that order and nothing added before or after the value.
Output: 8 h 23 min
